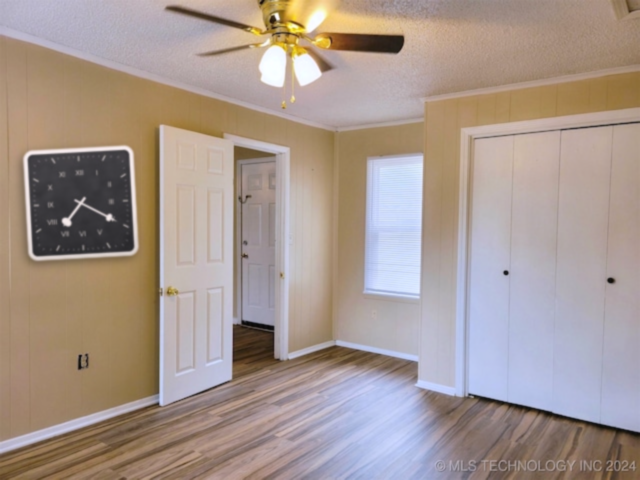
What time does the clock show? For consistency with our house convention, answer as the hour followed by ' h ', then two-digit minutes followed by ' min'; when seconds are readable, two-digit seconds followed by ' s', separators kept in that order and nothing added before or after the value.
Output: 7 h 20 min
